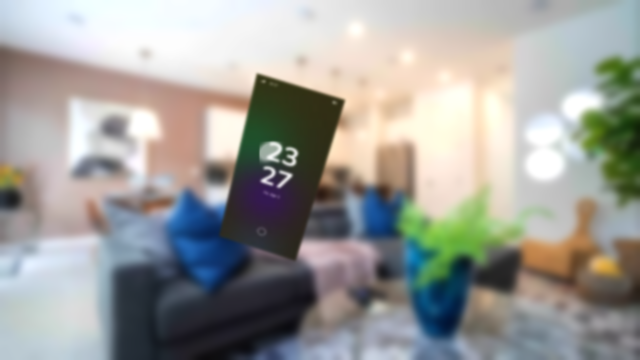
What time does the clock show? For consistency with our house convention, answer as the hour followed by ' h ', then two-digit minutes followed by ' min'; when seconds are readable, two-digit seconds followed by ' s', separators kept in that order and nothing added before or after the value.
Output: 23 h 27 min
